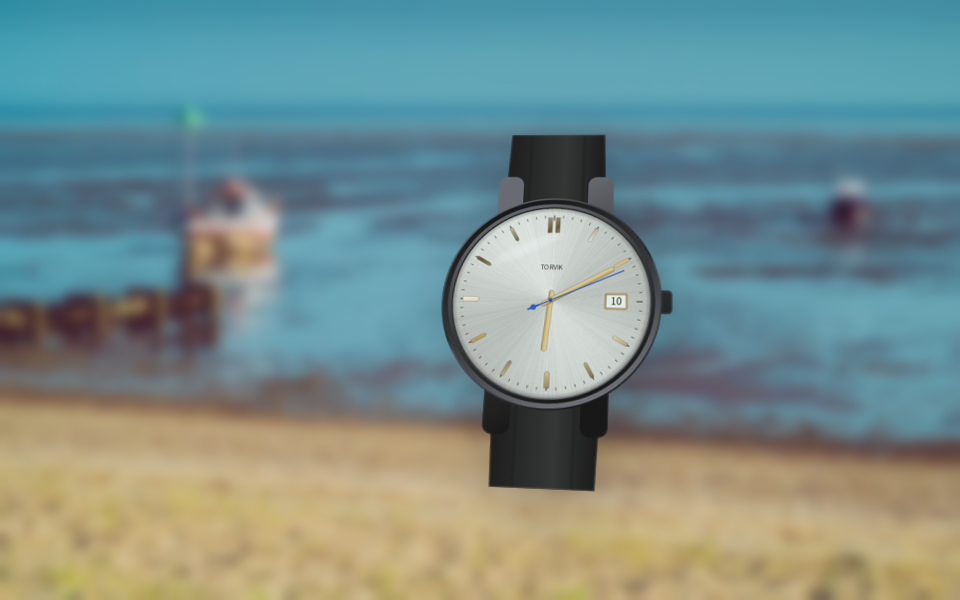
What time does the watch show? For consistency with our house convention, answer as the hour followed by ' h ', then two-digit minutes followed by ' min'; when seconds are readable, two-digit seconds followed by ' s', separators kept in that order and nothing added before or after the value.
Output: 6 h 10 min 11 s
